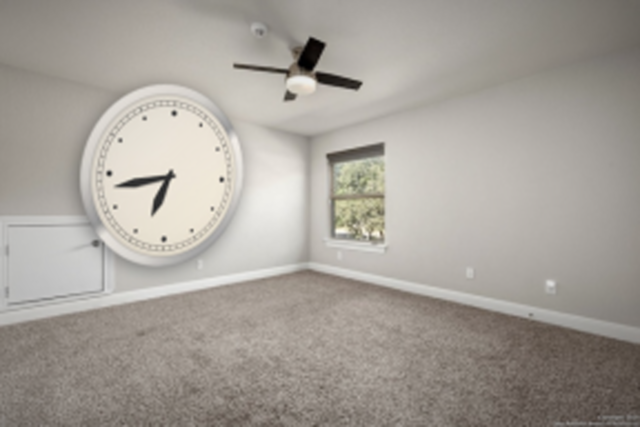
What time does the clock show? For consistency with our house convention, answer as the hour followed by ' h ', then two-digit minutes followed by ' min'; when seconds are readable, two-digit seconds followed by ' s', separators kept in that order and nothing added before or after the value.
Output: 6 h 43 min
